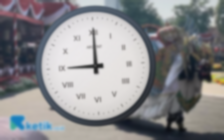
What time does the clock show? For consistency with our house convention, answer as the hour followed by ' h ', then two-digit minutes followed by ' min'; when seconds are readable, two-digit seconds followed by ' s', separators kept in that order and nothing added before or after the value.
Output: 9 h 00 min
